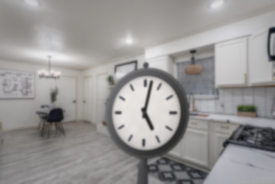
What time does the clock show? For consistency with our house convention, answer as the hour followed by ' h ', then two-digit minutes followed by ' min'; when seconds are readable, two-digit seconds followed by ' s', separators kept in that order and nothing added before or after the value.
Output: 5 h 02 min
